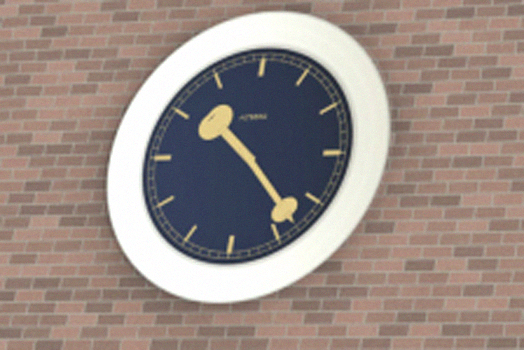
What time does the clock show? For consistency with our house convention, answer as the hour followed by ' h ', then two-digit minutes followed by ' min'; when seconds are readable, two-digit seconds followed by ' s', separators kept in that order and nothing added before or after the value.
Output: 10 h 23 min
